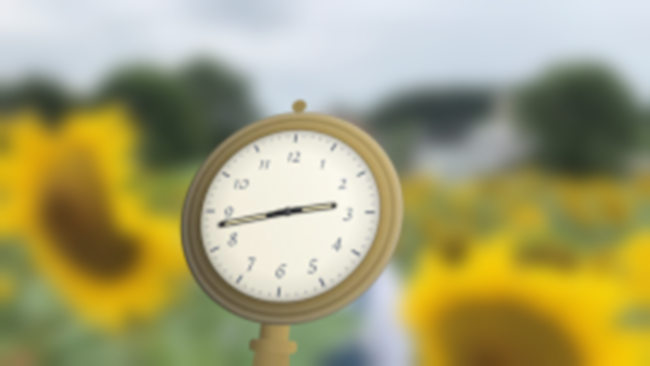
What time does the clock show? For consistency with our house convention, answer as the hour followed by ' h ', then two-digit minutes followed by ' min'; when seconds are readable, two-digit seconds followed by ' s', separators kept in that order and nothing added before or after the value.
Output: 2 h 43 min
